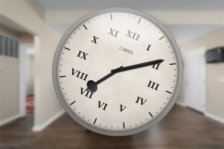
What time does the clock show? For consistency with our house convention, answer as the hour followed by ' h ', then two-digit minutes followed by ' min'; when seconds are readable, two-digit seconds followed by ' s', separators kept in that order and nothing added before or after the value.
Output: 7 h 09 min
